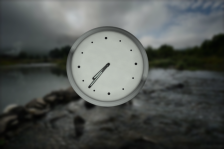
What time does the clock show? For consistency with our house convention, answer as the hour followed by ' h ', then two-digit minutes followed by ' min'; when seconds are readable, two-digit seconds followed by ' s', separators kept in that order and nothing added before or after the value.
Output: 7 h 37 min
